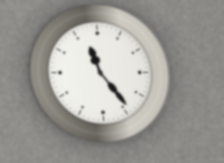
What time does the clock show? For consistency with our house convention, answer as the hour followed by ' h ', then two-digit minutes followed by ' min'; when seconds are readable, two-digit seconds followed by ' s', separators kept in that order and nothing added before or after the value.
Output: 11 h 24 min
